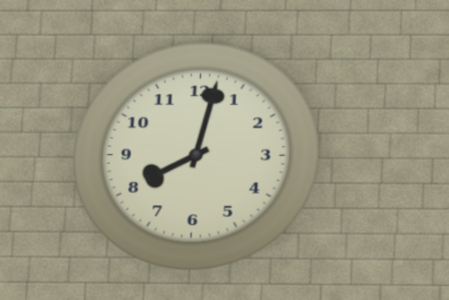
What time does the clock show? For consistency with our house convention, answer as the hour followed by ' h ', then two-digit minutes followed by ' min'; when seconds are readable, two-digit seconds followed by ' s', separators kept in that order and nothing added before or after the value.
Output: 8 h 02 min
